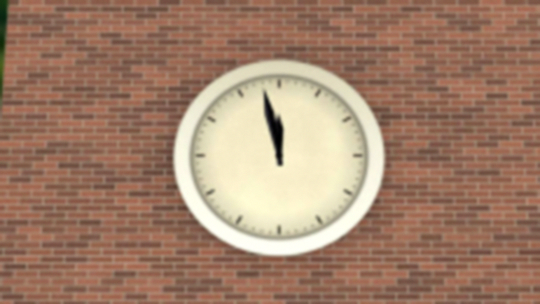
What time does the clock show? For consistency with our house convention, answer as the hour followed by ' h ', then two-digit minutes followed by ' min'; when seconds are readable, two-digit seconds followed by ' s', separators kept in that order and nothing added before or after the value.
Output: 11 h 58 min
